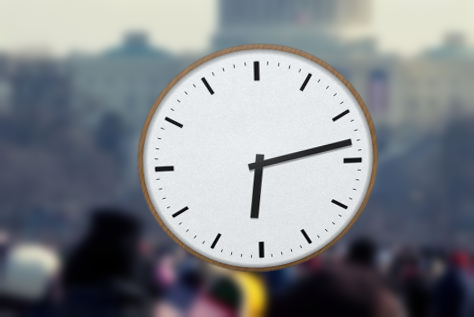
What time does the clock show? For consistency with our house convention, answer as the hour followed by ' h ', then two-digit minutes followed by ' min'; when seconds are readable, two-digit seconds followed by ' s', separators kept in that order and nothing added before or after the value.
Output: 6 h 13 min
